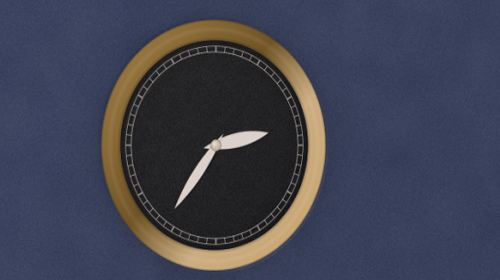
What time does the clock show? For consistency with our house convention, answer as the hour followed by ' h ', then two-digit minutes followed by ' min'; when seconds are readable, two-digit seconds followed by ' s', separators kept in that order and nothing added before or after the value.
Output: 2 h 36 min
